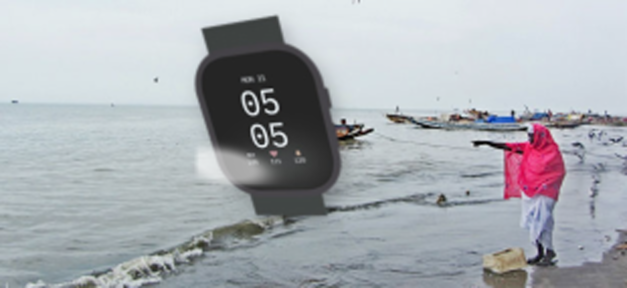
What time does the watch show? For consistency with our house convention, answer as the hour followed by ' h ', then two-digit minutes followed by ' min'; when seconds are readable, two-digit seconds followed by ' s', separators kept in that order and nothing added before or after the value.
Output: 5 h 05 min
